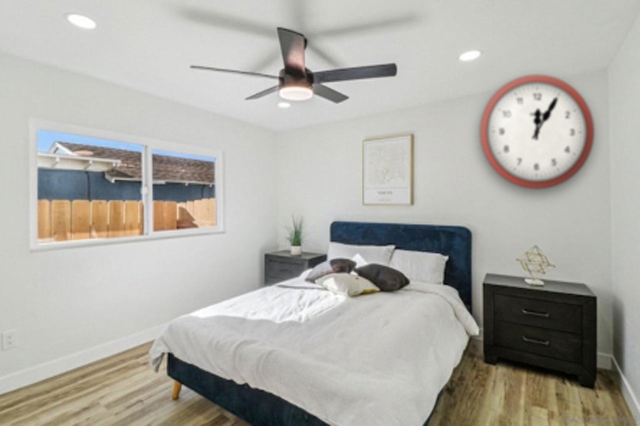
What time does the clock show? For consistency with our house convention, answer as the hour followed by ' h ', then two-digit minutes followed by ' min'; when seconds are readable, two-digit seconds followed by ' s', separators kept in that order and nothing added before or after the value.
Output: 12 h 05 min
